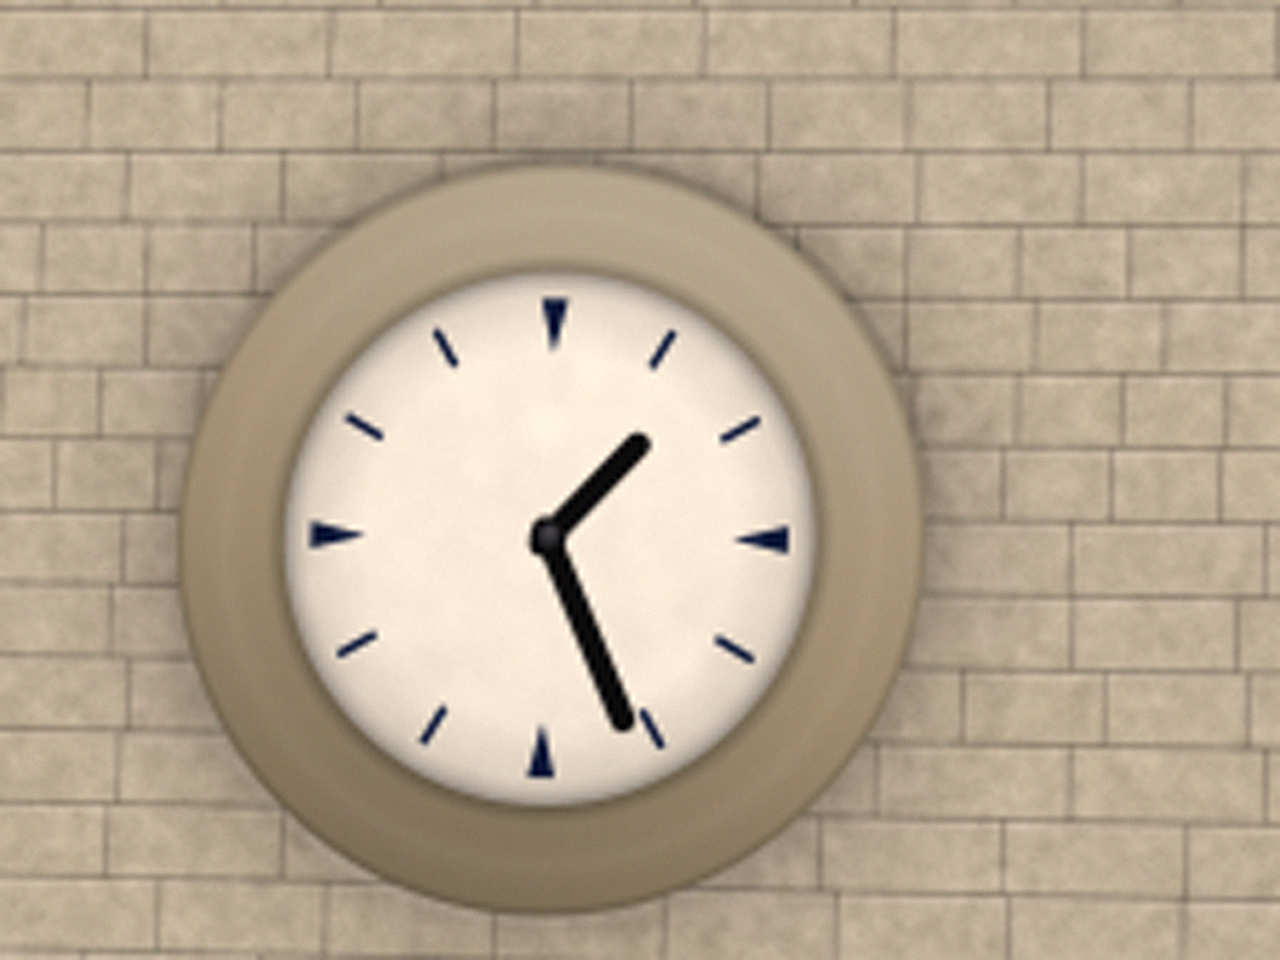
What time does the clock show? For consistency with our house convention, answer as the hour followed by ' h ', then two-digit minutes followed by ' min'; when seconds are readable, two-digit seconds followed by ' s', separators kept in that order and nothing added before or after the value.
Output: 1 h 26 min
